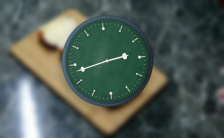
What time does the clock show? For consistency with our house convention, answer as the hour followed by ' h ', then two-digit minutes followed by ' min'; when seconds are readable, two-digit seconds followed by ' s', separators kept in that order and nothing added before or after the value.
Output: 2 h 43 min
